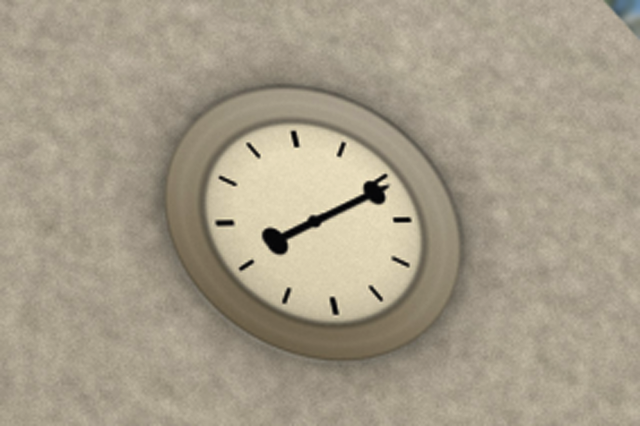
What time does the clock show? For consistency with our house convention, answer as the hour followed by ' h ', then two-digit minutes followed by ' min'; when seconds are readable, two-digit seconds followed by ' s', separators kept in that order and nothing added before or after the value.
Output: 8 h 11 min
